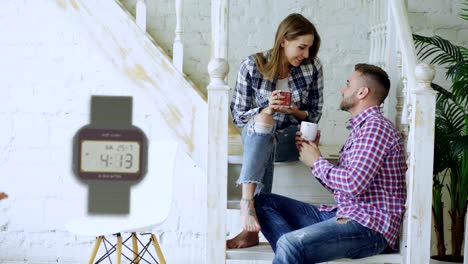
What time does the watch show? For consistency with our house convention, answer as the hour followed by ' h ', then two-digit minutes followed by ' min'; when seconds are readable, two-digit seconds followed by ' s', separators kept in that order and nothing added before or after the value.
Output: 4 h 13 min
